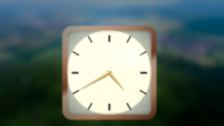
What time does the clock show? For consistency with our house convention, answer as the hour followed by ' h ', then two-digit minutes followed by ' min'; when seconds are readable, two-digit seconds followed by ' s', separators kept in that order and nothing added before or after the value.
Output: 4 h 40 min
